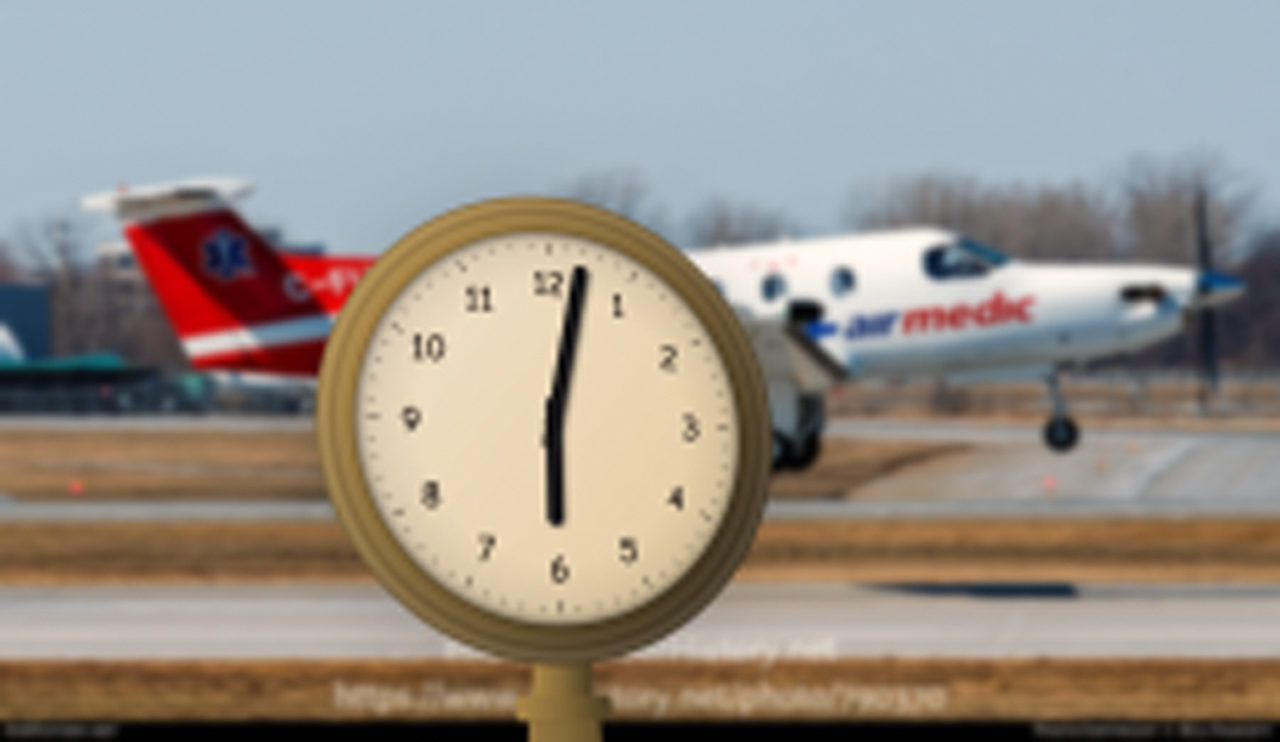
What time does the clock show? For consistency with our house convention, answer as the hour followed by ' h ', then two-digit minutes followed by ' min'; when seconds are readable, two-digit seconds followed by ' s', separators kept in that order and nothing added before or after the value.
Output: 6 h 02 min
